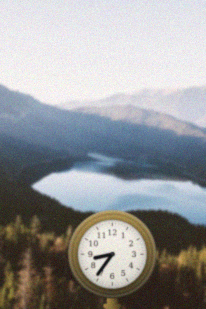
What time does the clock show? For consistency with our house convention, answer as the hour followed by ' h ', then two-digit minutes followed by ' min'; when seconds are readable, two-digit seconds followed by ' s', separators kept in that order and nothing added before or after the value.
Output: 8 h 36 min
